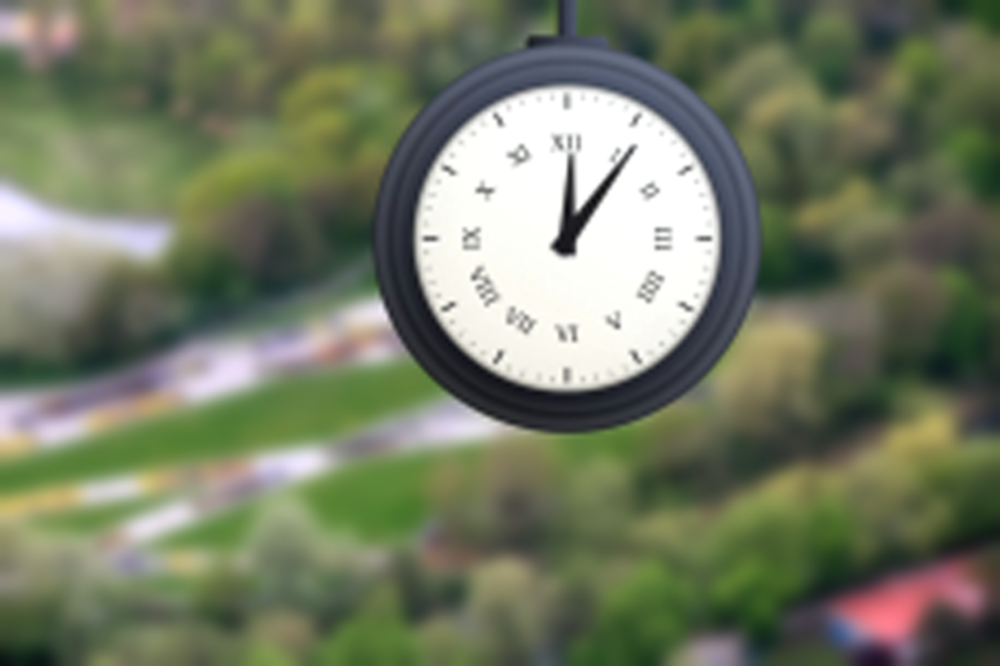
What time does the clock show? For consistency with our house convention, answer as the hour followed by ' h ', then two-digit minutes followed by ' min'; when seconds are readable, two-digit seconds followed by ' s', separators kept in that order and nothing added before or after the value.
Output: 12 h 06 min
